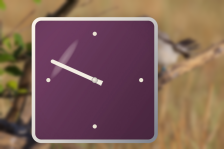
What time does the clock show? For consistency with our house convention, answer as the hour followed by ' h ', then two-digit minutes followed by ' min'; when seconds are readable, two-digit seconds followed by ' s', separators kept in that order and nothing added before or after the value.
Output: 9 h 49 min
